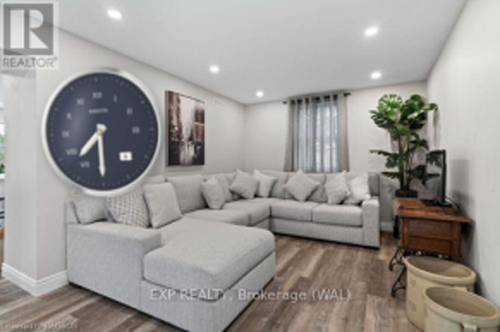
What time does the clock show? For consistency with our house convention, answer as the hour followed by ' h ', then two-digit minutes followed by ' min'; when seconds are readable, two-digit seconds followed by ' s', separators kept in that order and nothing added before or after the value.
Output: 7 h 30 min
